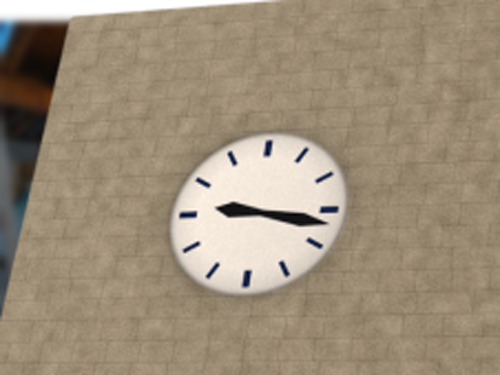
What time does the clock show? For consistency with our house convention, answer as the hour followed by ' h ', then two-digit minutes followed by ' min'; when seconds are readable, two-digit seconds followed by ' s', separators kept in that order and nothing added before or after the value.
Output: 9 h 17 min
